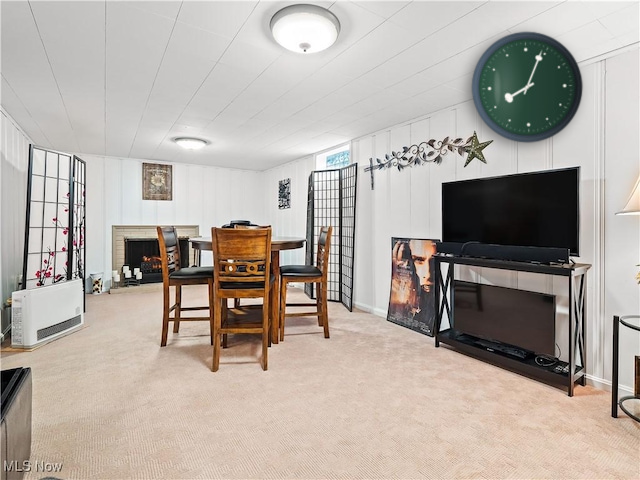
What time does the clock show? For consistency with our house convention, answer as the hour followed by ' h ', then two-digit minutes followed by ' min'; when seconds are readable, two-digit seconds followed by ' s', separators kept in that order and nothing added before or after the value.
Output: 8 h 04 min
